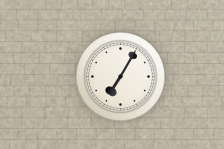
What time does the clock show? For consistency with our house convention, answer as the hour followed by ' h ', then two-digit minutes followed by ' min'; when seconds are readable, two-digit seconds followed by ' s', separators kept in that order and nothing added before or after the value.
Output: 7 h 05 min
